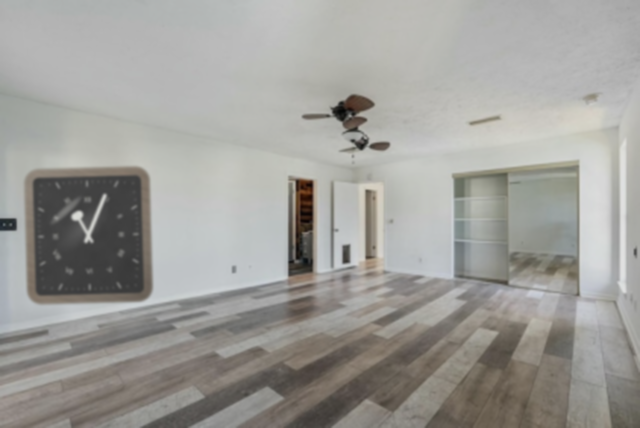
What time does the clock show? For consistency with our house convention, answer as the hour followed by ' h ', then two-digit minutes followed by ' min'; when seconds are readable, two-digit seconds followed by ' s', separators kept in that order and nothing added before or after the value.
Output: 11 h 04 min
